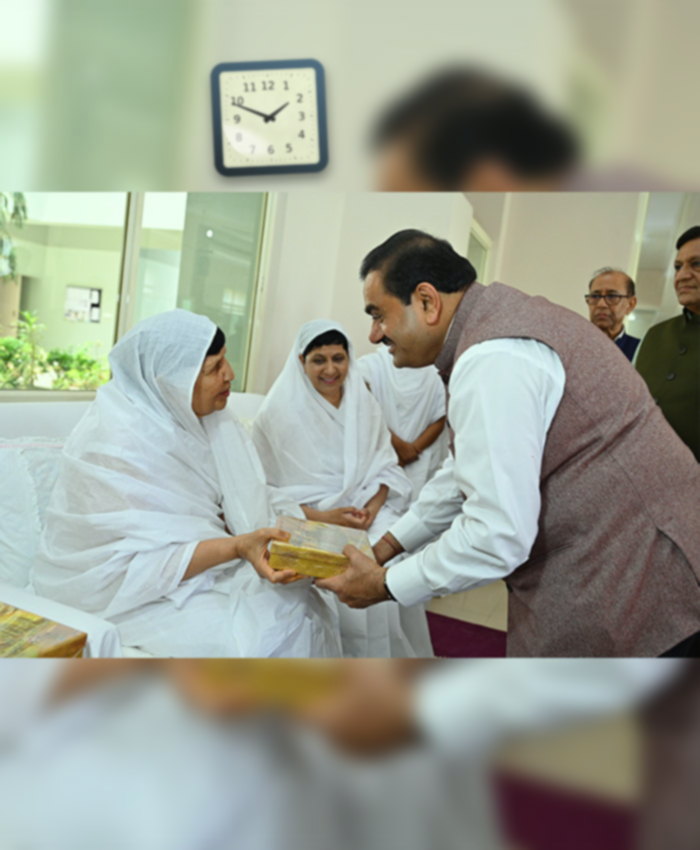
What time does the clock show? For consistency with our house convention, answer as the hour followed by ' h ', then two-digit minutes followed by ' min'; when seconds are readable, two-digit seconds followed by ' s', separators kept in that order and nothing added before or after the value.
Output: 1 h 49 min
